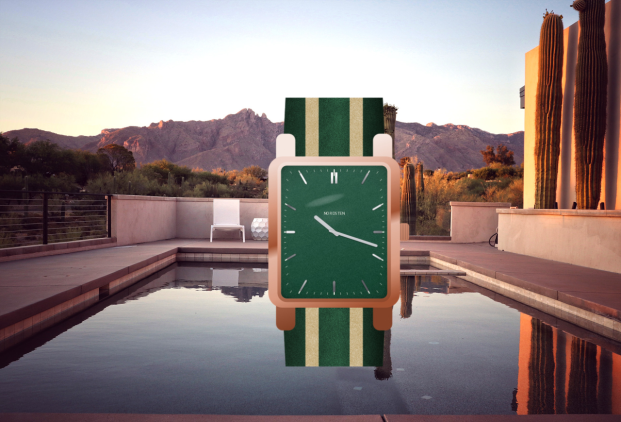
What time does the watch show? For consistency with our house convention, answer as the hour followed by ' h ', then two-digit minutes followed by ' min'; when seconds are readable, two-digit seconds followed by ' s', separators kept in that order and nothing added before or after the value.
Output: 10 h 18 min
